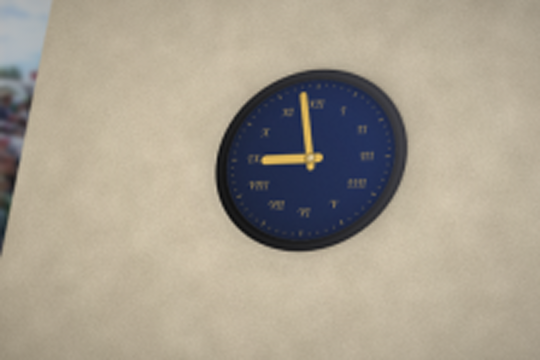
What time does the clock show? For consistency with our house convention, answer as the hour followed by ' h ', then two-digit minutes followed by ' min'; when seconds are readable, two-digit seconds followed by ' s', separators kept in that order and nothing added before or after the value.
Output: 8 h 58 min
